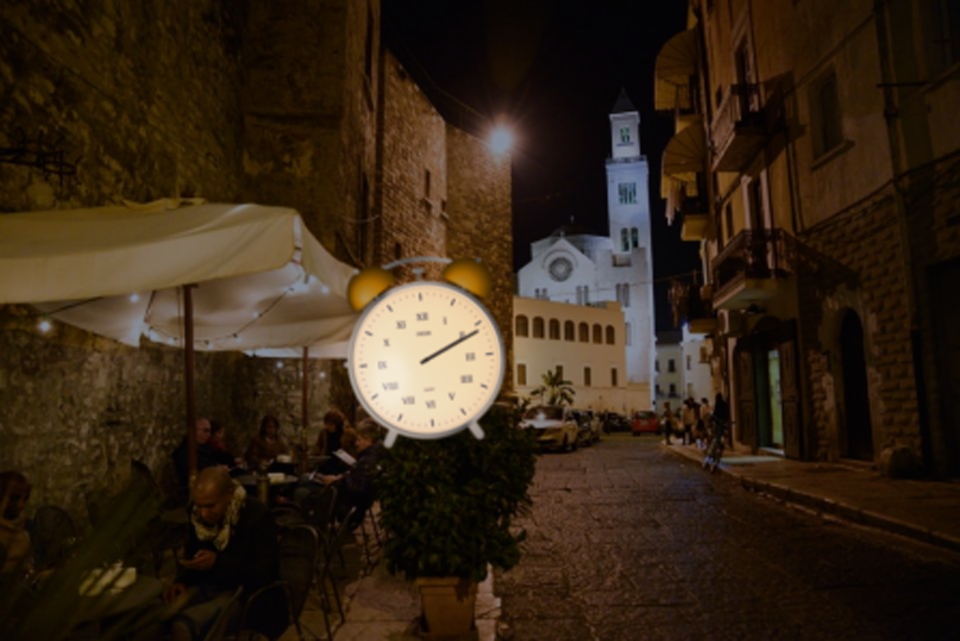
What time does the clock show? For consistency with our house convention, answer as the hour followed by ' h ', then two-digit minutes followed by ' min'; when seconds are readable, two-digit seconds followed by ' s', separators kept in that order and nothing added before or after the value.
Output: 2 h 11 min
